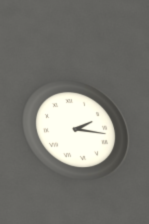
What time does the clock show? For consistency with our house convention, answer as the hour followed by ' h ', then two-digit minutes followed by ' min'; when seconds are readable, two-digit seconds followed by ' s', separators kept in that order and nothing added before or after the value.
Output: 2 h 17 min
